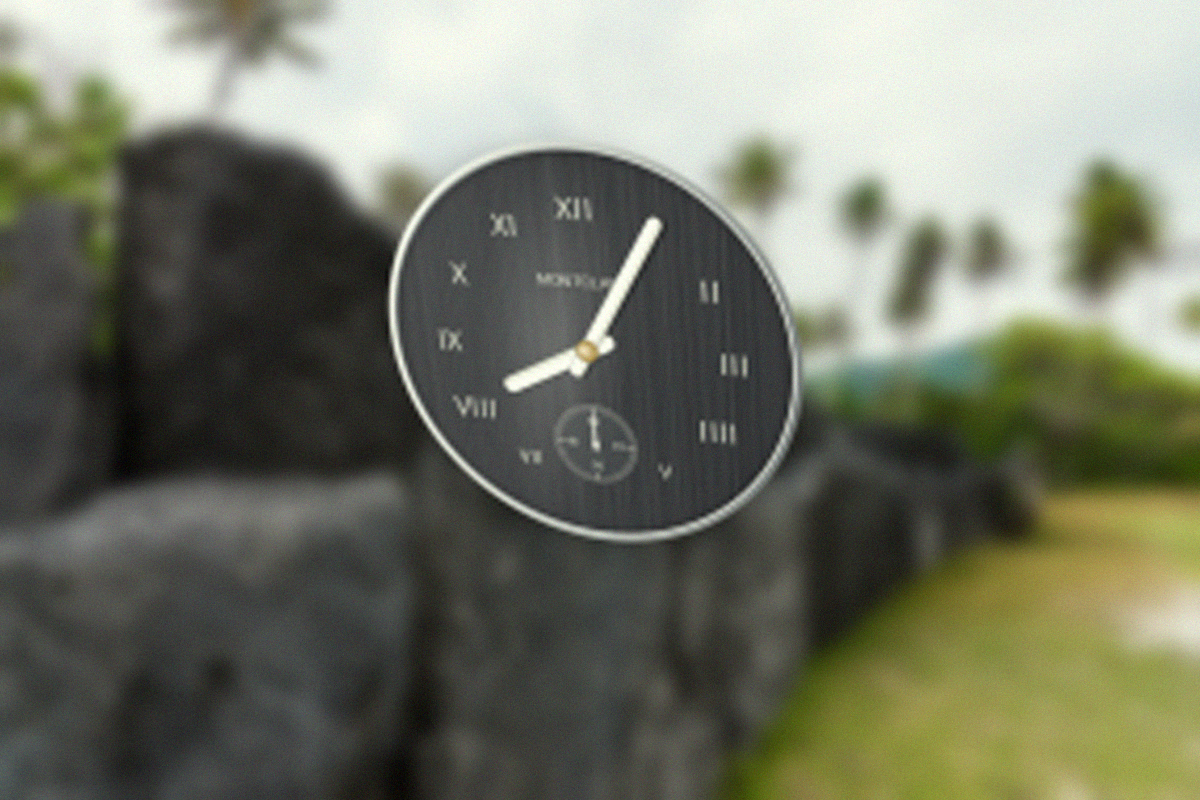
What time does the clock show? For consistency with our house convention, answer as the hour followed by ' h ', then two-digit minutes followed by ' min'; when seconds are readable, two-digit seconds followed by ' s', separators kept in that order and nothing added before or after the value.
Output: 8 h 05 min
